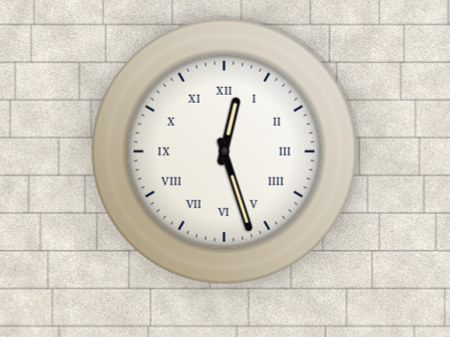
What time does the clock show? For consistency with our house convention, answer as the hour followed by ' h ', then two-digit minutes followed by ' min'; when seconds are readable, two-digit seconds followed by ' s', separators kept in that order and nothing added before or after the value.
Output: 12 h 27 min
